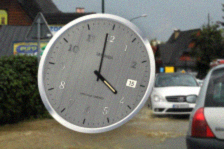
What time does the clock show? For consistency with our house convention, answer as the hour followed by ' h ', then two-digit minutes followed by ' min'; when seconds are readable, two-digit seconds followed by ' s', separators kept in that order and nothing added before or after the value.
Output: 3 h 59 min
